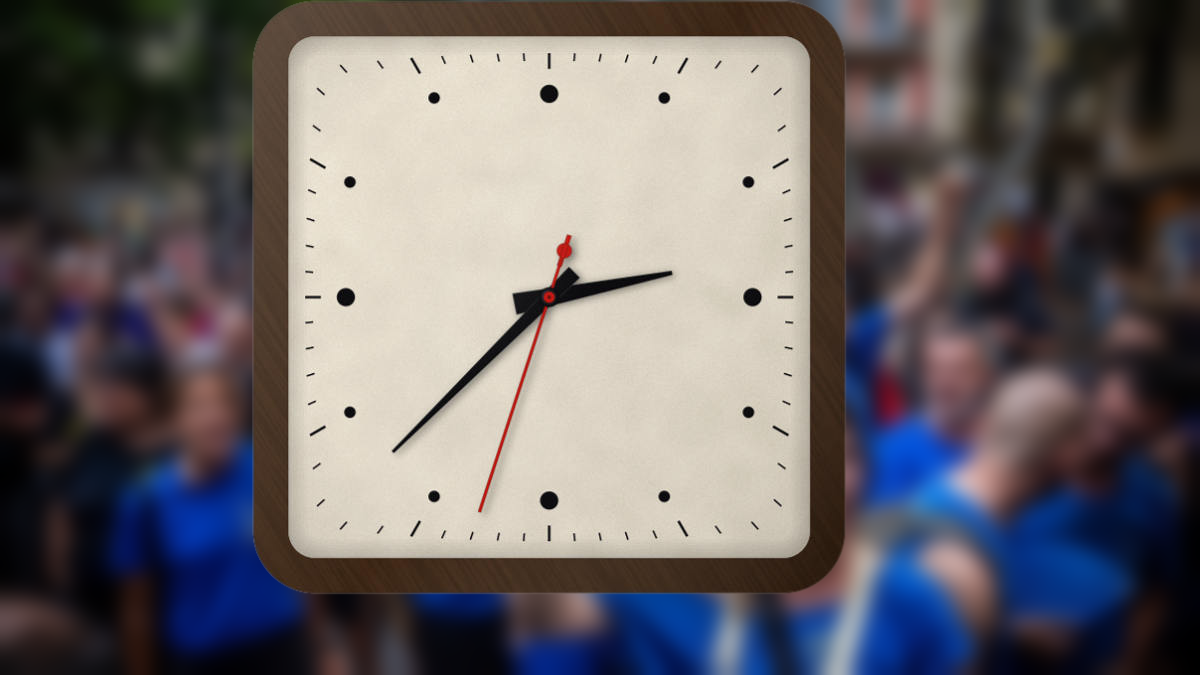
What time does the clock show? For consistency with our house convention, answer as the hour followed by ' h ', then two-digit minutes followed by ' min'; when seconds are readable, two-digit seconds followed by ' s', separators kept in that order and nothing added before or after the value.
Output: 2 h 37 min 33 s
